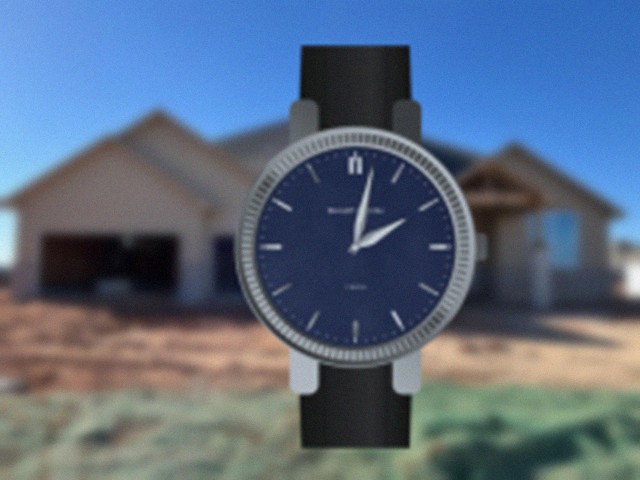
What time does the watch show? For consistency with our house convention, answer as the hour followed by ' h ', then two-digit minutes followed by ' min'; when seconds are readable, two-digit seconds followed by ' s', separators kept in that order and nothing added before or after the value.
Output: 2 h 02 min
